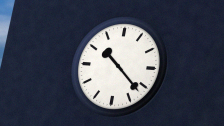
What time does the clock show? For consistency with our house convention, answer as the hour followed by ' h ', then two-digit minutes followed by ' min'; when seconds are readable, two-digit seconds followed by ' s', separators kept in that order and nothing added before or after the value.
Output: 10 h 22 min
